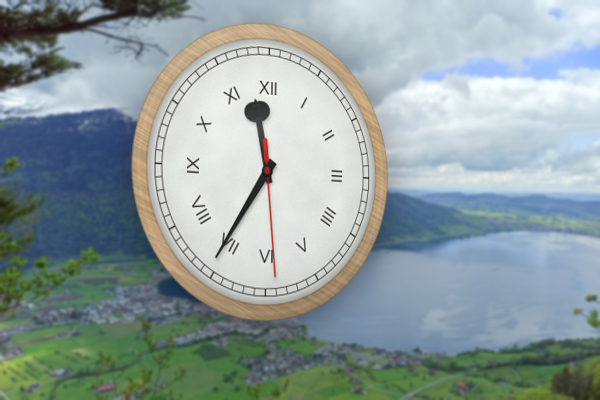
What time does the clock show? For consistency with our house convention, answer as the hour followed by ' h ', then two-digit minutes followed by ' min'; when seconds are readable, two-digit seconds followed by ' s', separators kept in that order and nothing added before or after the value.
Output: 11 h 35 min 29 s
